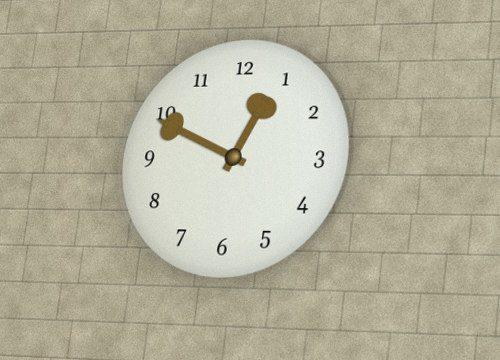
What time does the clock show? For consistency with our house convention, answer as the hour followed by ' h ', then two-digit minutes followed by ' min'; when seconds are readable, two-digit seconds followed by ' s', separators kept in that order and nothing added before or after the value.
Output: 12 h 49 min
